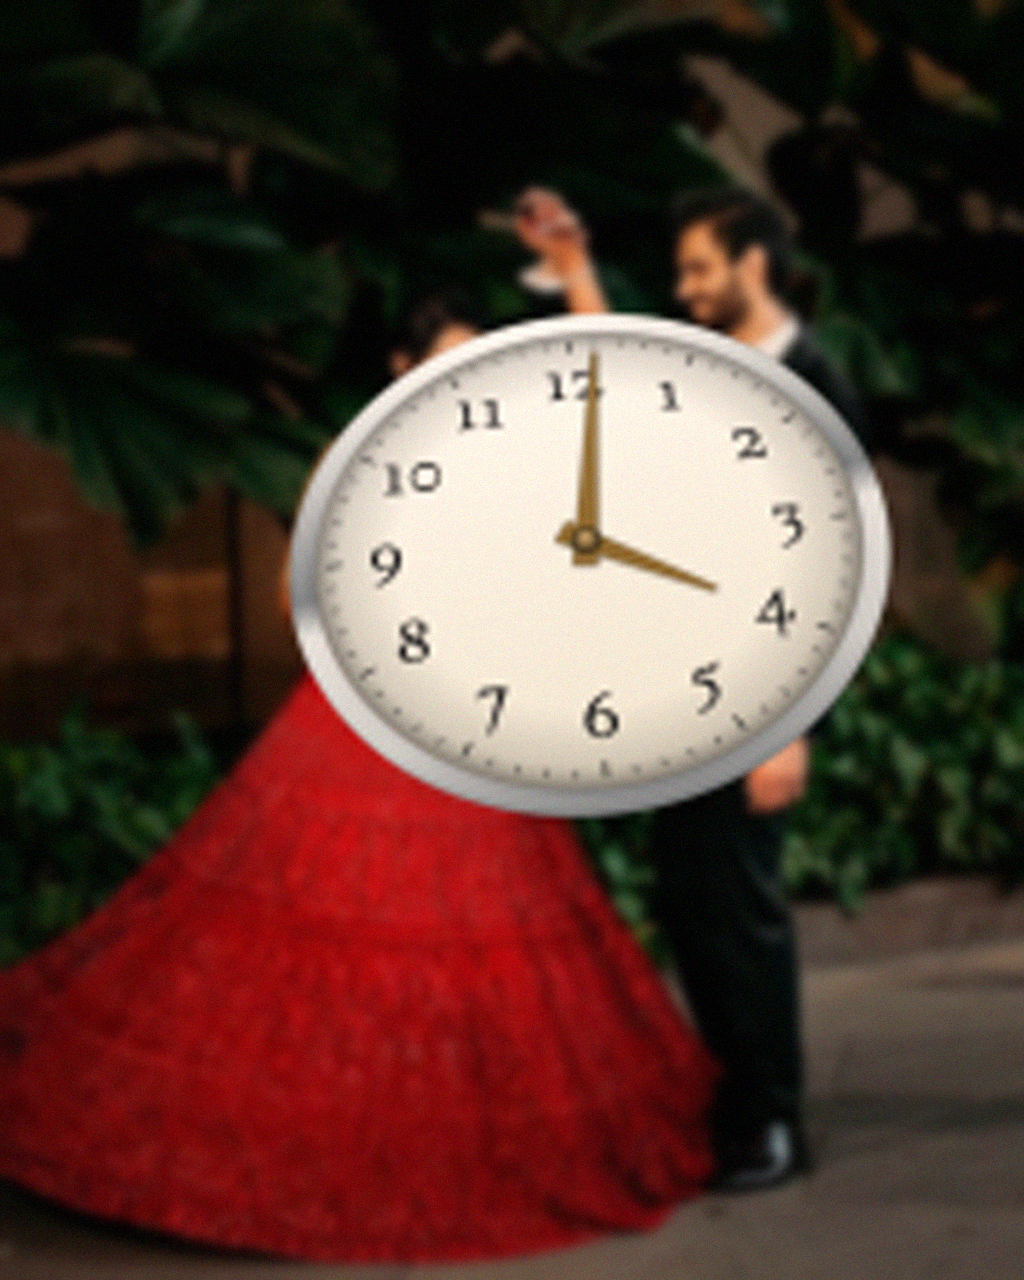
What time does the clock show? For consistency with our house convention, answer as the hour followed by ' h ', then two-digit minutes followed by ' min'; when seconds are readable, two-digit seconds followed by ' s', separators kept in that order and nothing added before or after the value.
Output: 4 h 01 min
